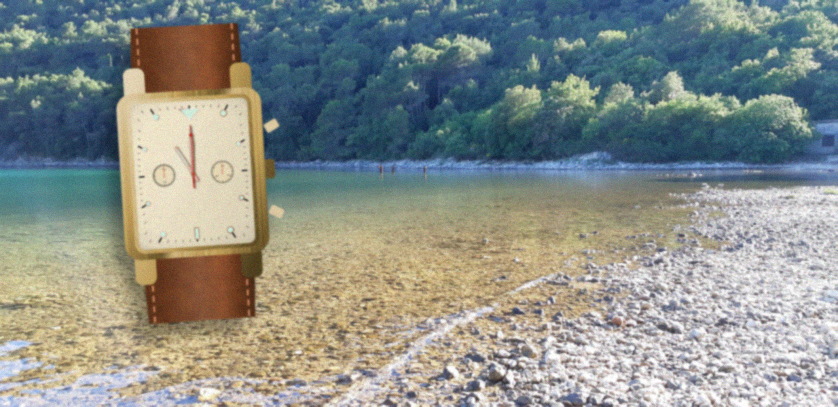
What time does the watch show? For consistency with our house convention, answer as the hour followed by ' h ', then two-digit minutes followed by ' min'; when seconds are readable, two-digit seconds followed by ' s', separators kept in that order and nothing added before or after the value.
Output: 11 h 00 min
